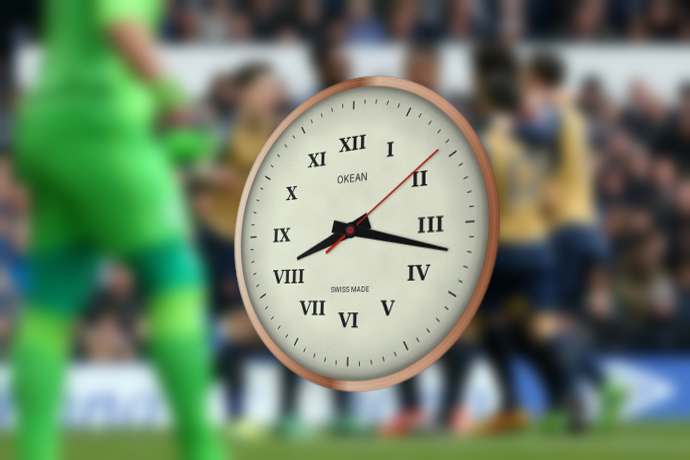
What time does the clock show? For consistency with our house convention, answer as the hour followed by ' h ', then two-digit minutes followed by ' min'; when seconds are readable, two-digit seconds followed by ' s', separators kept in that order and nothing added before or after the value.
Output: 8 h 17 min 09 s
